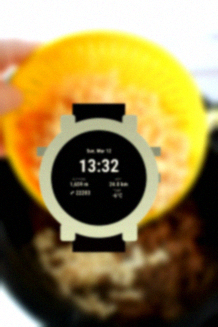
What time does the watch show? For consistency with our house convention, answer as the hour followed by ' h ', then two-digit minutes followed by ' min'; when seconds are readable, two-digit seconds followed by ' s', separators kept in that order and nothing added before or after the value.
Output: 13 h 32 min
